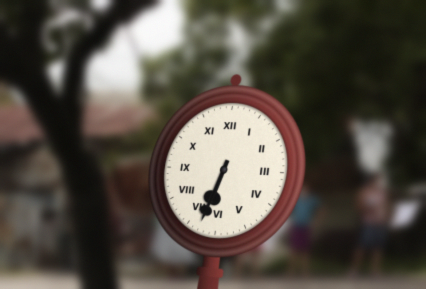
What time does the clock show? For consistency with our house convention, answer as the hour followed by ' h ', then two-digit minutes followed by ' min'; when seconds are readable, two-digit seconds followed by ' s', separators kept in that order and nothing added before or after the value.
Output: 6 h 33 min
